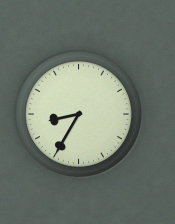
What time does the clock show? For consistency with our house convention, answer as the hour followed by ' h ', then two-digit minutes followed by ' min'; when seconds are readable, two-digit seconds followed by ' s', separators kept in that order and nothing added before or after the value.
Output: 8 h 35 min
